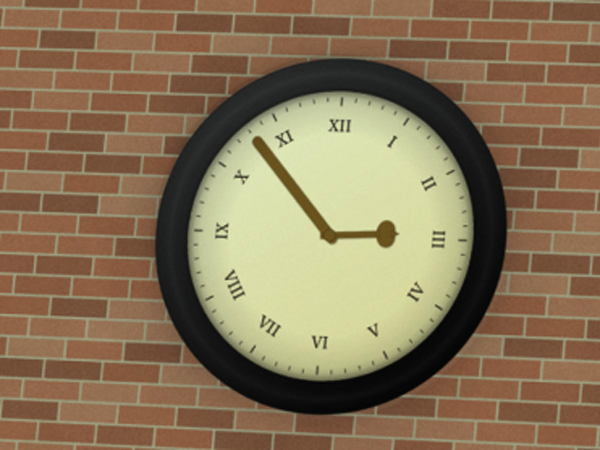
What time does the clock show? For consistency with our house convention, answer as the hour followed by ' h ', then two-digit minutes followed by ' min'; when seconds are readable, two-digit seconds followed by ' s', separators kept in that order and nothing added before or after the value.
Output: 2 h 53 min
